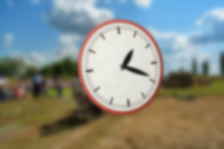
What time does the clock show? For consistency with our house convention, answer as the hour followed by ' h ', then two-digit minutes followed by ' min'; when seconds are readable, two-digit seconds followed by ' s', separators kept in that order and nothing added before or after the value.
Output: 1 h 19 min
